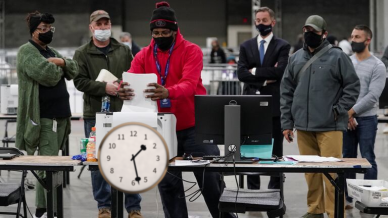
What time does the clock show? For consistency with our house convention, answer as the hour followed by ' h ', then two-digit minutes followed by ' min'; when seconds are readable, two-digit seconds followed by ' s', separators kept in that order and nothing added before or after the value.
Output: 1 h 28 min
